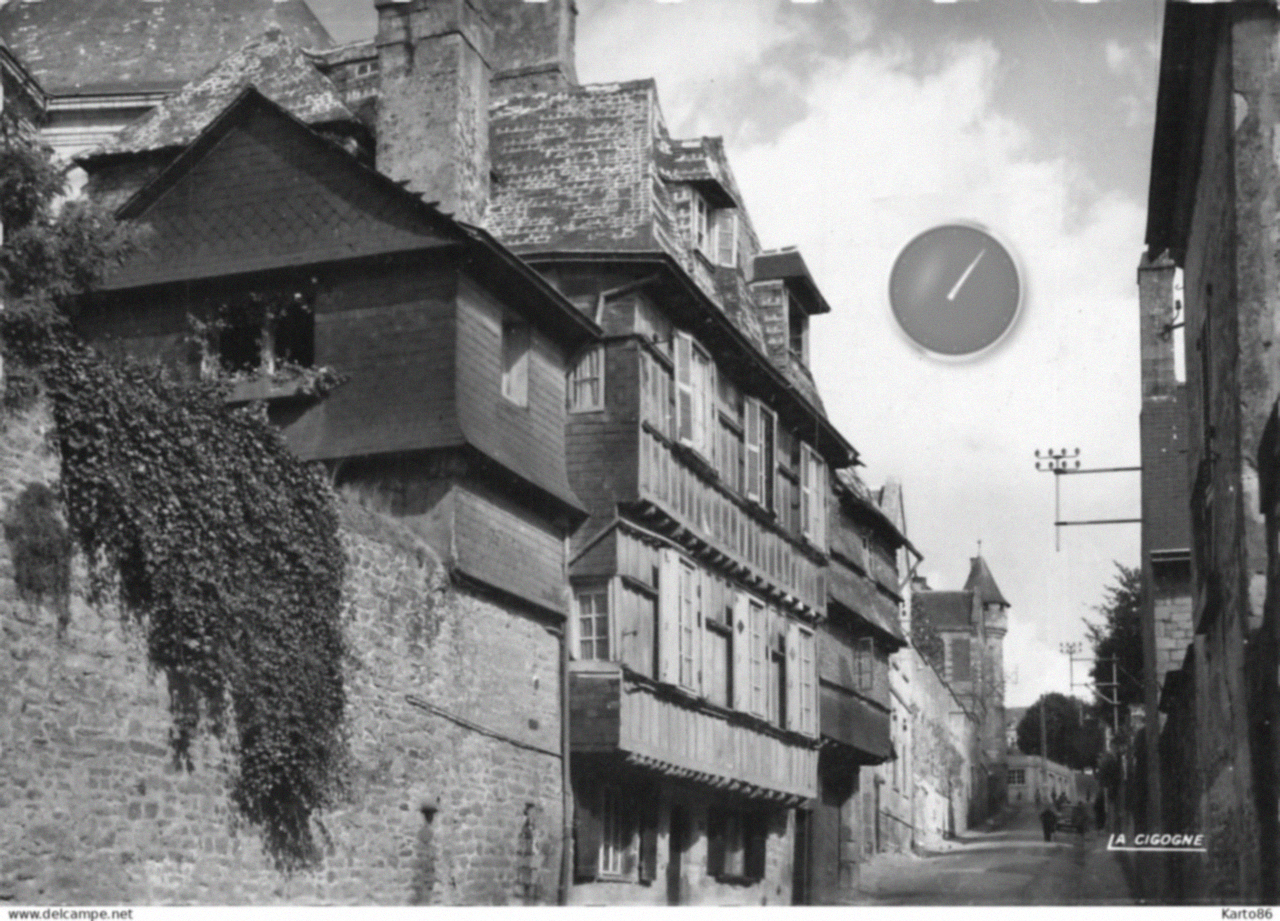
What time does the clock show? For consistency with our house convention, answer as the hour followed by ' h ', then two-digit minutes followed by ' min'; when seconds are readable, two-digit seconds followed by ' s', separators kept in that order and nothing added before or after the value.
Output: 1 h 06 min
